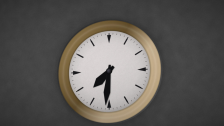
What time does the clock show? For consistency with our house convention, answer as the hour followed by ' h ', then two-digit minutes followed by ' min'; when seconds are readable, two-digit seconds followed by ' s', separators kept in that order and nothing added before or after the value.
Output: 7 h 31 min
